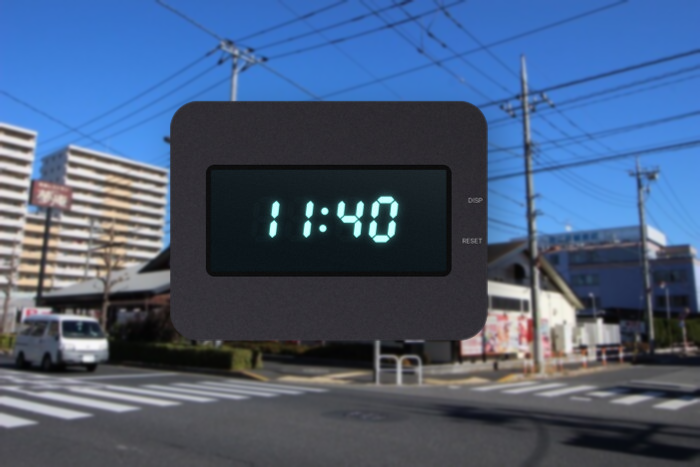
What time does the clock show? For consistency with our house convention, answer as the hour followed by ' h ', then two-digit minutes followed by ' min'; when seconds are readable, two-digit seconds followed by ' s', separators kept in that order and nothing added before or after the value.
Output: 11 h 40 min
